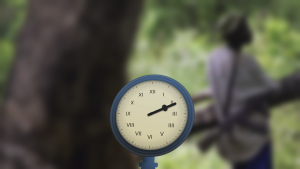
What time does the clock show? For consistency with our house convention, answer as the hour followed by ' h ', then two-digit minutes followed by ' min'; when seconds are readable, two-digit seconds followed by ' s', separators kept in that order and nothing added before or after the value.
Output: 2 h 11 min
